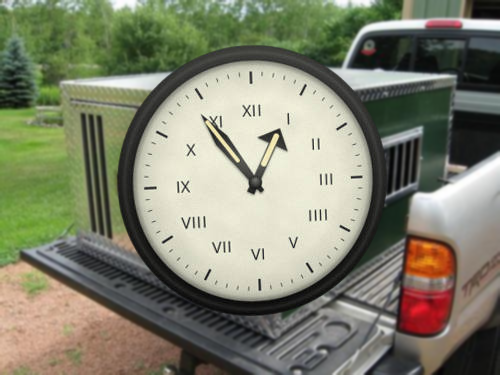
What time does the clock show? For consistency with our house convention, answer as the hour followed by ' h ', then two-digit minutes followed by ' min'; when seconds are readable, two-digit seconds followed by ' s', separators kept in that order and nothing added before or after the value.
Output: 12 h 54 min
